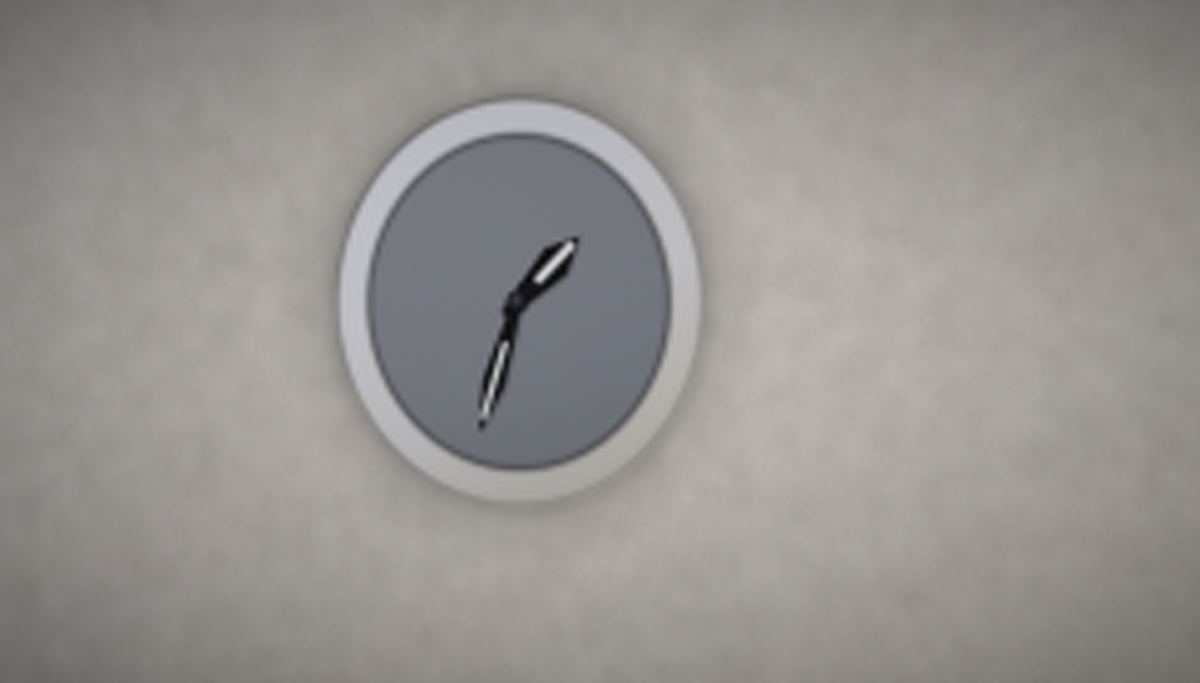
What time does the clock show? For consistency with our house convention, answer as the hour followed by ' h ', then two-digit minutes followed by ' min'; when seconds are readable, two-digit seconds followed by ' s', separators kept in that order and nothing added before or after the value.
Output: 1 h 33 min
